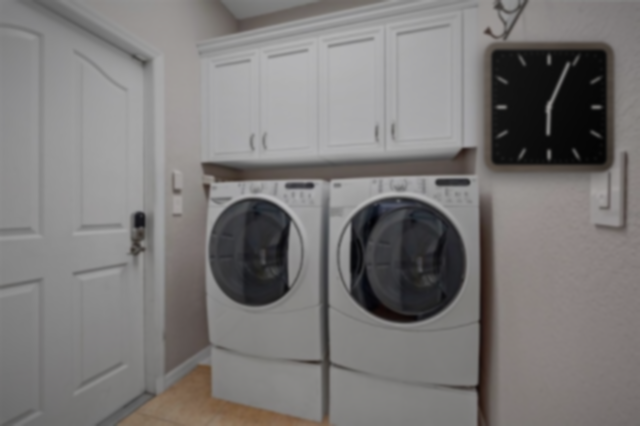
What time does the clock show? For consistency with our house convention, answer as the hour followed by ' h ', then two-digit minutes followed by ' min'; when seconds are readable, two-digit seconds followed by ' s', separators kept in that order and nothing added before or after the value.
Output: 6 h 04 min
